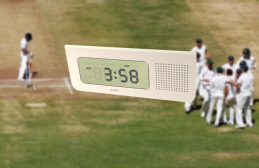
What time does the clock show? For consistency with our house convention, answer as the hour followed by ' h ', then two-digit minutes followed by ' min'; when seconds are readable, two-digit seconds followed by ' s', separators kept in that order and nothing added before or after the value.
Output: 3 h 58 min
